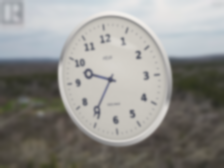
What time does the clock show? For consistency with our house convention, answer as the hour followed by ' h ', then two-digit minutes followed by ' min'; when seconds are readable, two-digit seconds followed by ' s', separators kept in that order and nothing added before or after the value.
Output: 9 h 36 min
